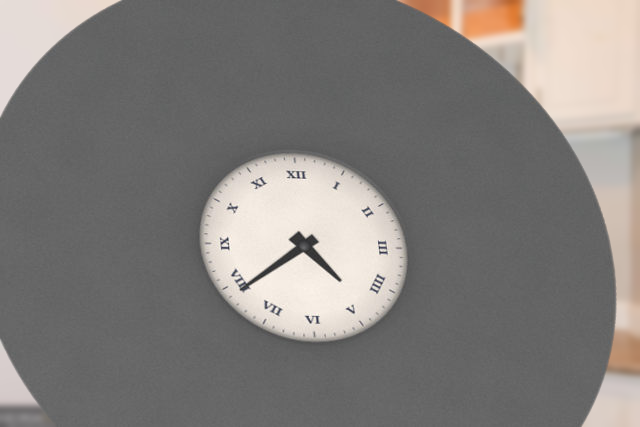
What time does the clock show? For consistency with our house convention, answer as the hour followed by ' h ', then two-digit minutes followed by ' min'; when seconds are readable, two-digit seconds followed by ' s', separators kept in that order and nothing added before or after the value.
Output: 4 h 39 min
